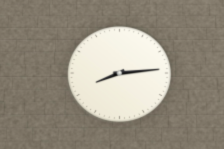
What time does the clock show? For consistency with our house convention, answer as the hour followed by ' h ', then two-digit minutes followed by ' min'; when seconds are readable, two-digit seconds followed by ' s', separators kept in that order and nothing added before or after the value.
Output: 8 h 14 min
